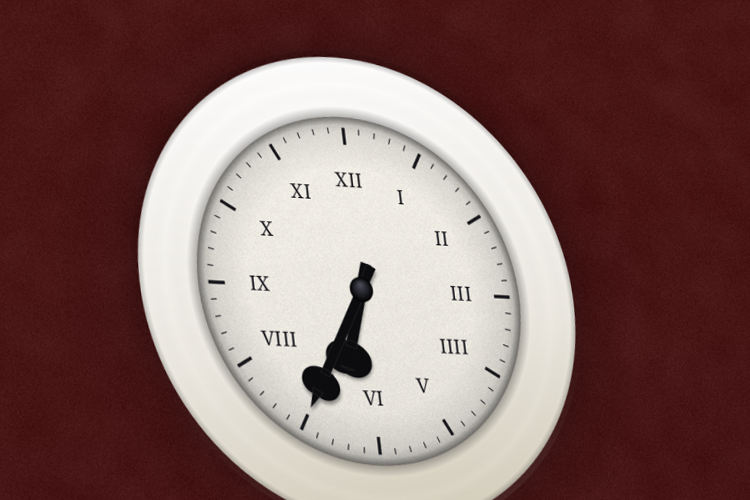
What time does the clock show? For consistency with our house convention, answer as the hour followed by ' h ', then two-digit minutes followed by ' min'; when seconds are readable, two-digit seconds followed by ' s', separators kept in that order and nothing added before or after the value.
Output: 6 h 35 min
